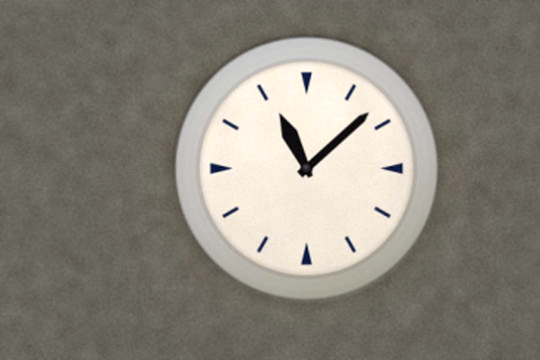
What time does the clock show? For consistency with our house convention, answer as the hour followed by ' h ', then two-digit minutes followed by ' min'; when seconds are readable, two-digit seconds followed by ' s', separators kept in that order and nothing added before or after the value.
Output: 11 h 08 min
